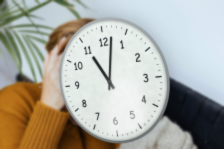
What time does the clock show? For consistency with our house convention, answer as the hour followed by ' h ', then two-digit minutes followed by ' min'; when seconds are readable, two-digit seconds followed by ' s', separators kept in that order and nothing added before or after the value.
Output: 11 h 02 min
